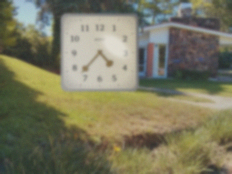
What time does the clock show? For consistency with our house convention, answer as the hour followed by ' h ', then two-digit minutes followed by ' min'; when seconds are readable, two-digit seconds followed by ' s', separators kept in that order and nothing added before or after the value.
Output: 4 h 37 min
